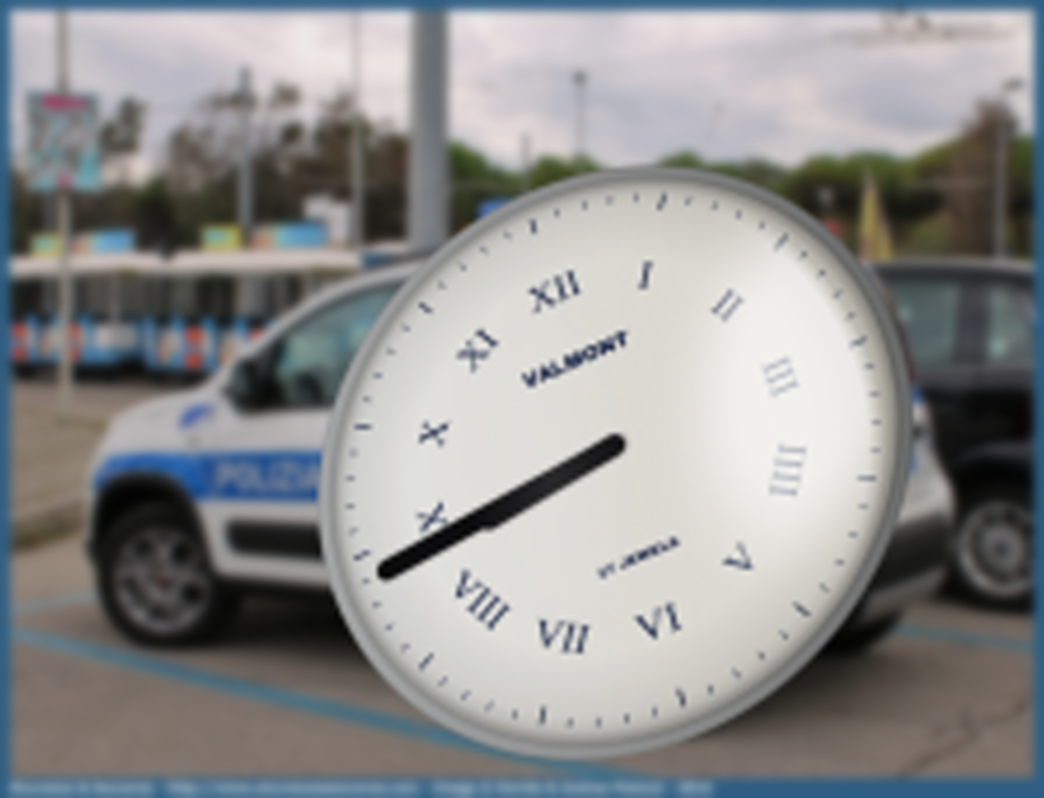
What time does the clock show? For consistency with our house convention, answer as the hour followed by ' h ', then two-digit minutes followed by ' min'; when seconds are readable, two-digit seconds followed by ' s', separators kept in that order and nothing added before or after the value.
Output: 8 h 44 min
